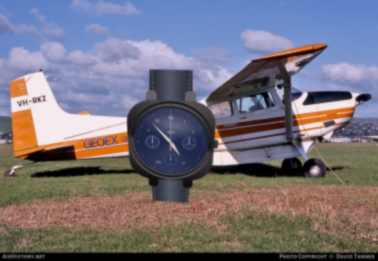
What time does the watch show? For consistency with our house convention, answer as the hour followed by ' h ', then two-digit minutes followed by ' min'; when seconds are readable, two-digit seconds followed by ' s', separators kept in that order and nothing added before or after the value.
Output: 4 h 53 min
